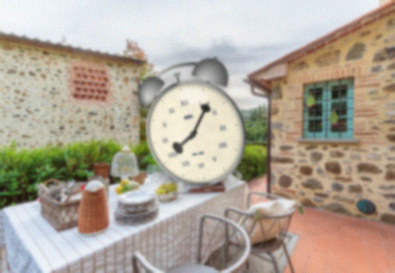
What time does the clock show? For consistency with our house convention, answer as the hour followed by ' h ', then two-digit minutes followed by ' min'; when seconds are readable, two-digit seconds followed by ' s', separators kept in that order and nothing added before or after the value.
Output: 8 h 07 min
